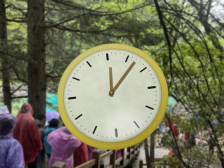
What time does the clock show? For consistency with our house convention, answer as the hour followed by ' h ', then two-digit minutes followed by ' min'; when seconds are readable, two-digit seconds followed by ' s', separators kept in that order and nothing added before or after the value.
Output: 12 h 07 min
